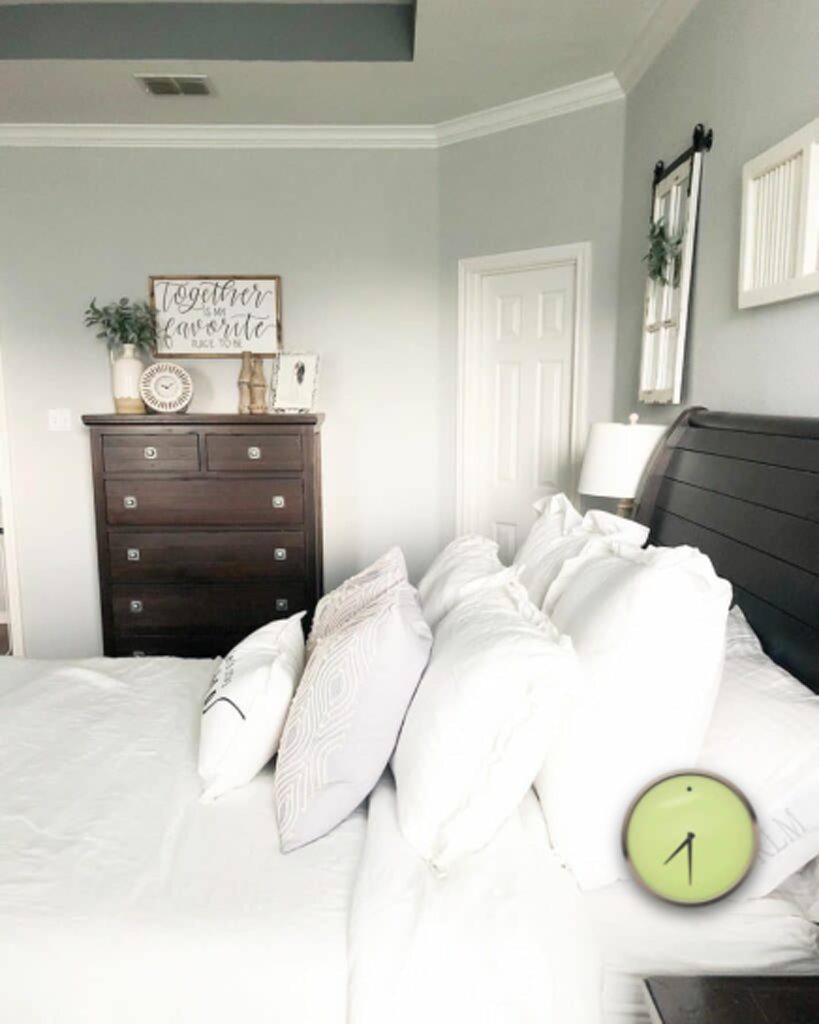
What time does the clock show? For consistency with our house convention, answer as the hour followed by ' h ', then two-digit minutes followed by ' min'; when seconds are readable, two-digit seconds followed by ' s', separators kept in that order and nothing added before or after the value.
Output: 7 h 30 min
